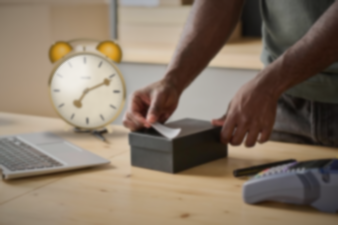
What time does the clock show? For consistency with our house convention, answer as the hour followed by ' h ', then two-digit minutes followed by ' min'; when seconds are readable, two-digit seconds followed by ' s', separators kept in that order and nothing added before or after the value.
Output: 7 h 11 min
